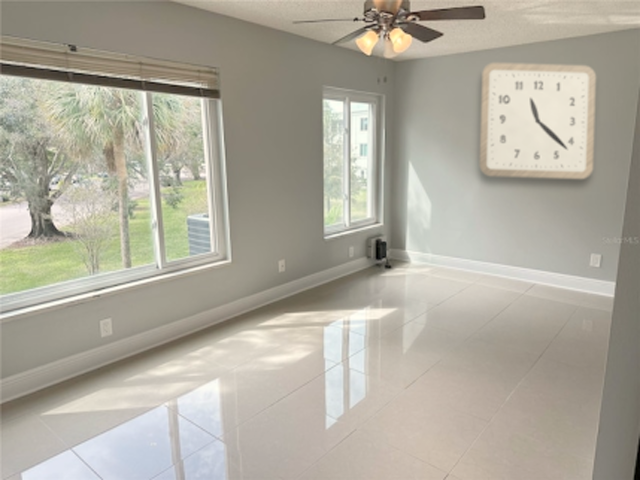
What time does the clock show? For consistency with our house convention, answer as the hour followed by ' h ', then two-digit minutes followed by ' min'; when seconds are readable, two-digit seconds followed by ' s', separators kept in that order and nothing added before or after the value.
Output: 11 h 22 min
